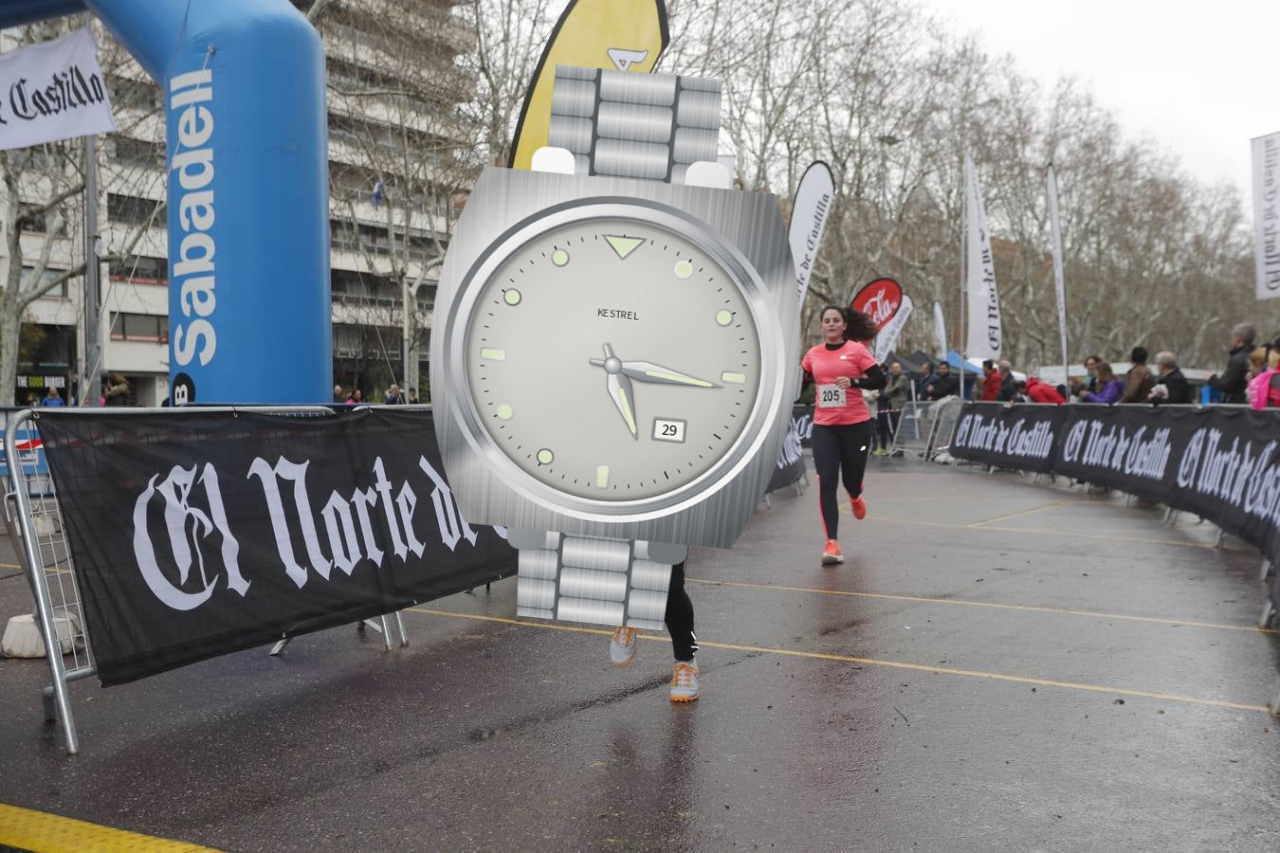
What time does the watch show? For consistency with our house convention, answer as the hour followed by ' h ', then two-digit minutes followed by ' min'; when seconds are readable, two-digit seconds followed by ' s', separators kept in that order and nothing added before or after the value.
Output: 5 h 16 min
